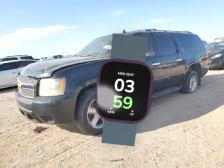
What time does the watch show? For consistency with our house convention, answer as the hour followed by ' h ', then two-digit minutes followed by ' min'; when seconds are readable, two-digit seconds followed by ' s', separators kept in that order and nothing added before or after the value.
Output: 3 h 59 min
